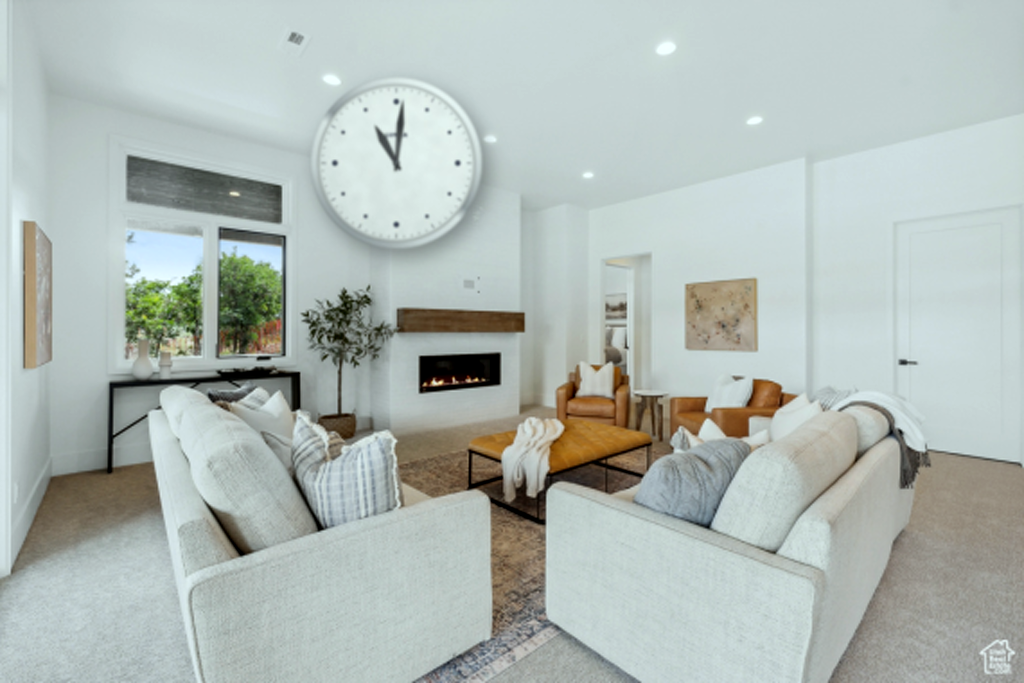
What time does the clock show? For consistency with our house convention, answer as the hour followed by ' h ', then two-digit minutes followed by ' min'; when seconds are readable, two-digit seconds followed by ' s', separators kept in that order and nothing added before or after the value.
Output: 11 h 01 min
